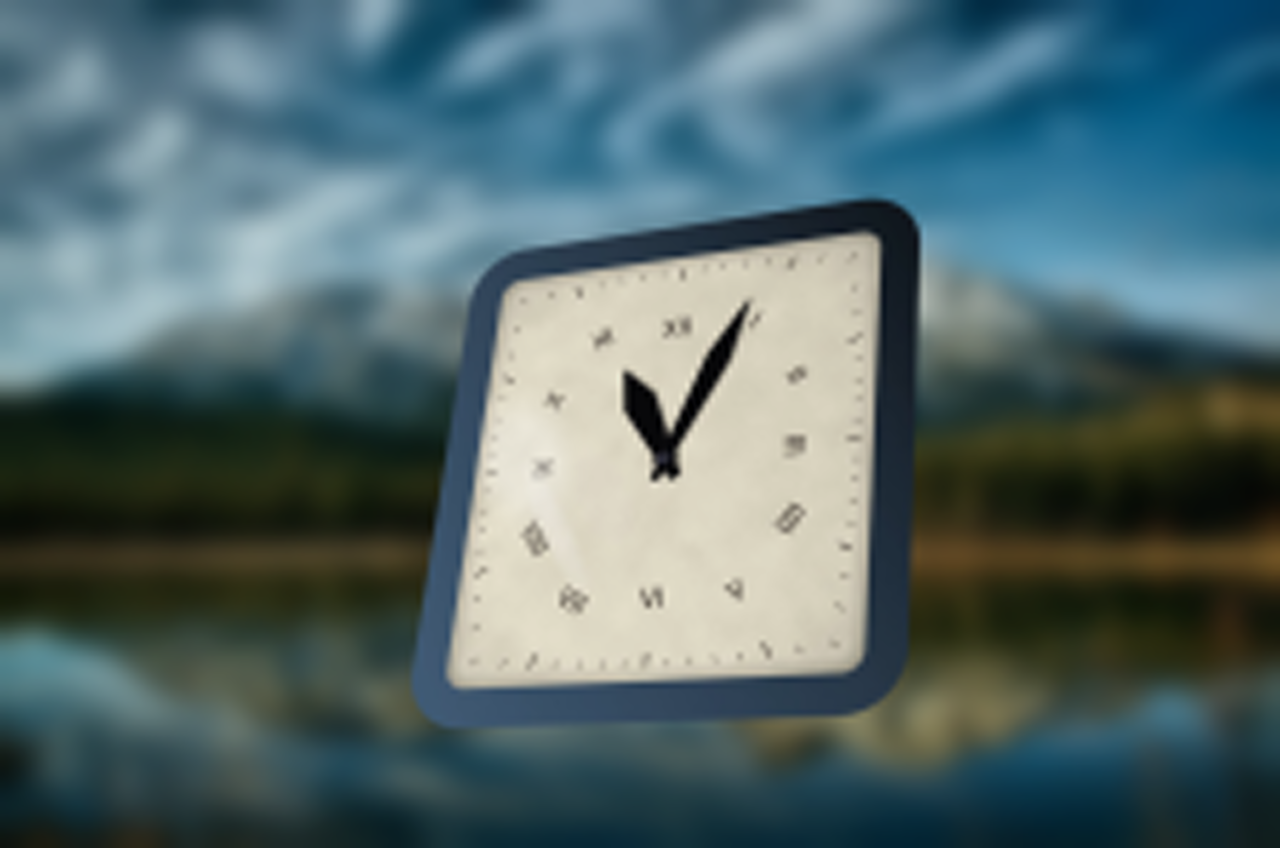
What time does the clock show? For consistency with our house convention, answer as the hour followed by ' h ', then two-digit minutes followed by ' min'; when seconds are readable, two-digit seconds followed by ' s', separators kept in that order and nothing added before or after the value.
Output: 11 h 04 min
